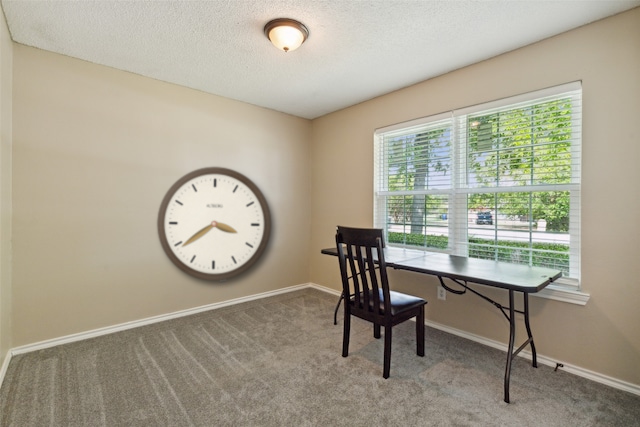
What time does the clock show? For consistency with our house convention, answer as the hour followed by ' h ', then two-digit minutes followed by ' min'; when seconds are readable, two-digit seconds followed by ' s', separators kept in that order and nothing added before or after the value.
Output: 3 h 39 min
